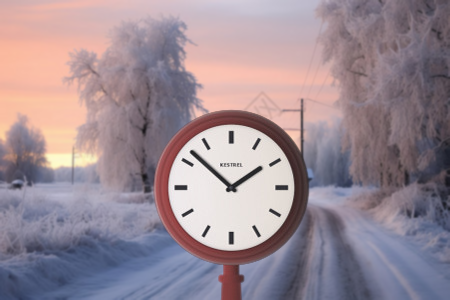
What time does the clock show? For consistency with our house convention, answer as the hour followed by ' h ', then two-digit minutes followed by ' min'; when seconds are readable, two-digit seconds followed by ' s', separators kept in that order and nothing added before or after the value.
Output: 1 h 52 min
